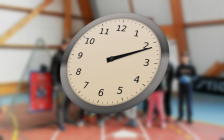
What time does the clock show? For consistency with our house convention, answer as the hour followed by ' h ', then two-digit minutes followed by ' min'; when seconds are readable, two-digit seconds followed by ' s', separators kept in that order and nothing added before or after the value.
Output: 2 h 11 min
